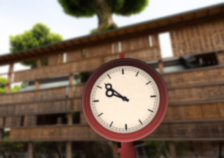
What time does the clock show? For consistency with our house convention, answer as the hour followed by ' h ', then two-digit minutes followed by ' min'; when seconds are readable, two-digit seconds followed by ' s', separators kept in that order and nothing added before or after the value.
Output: 9 h 52 min
